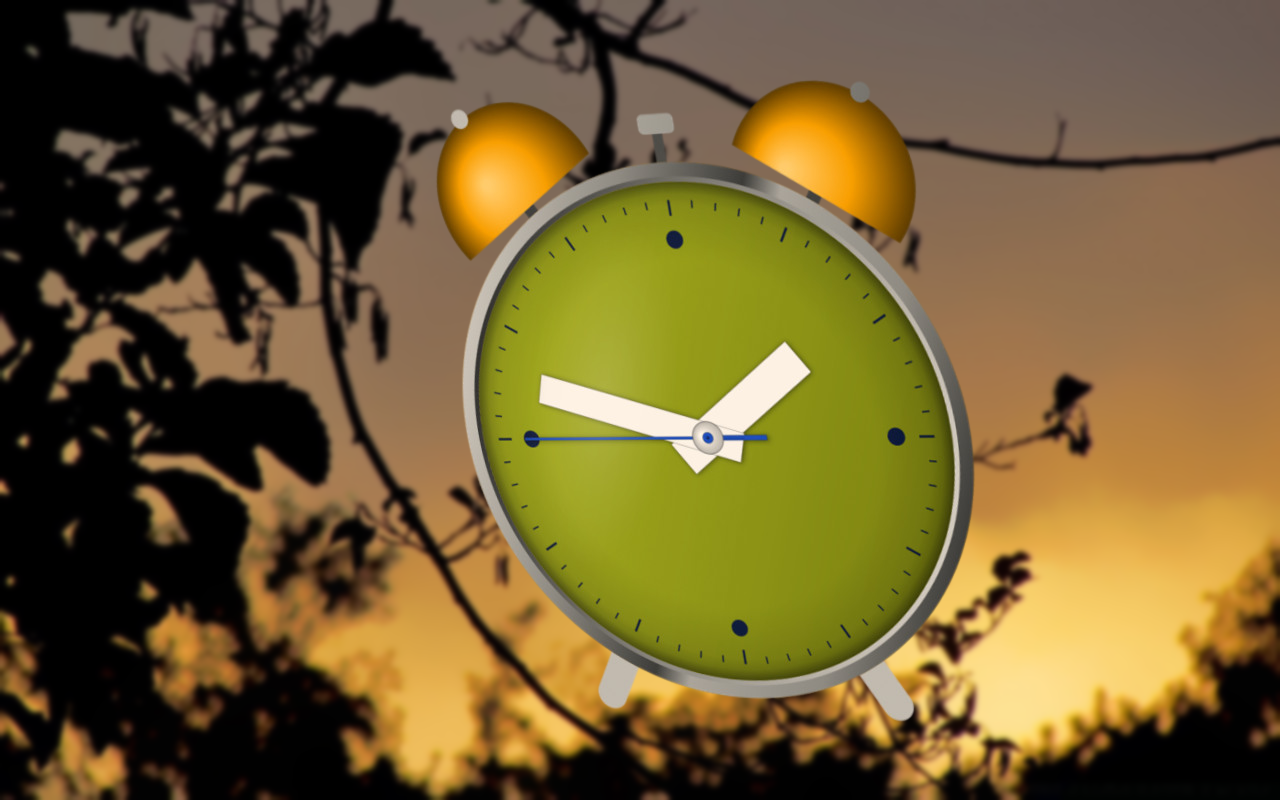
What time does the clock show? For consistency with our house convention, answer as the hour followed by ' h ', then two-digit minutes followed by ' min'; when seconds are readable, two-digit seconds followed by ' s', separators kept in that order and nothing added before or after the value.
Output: 1 h 47 min 45 s
